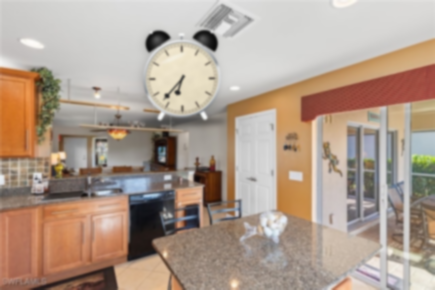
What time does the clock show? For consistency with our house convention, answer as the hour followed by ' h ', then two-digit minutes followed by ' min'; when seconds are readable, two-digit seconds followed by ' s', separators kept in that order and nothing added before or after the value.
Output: 6 h 37 min
